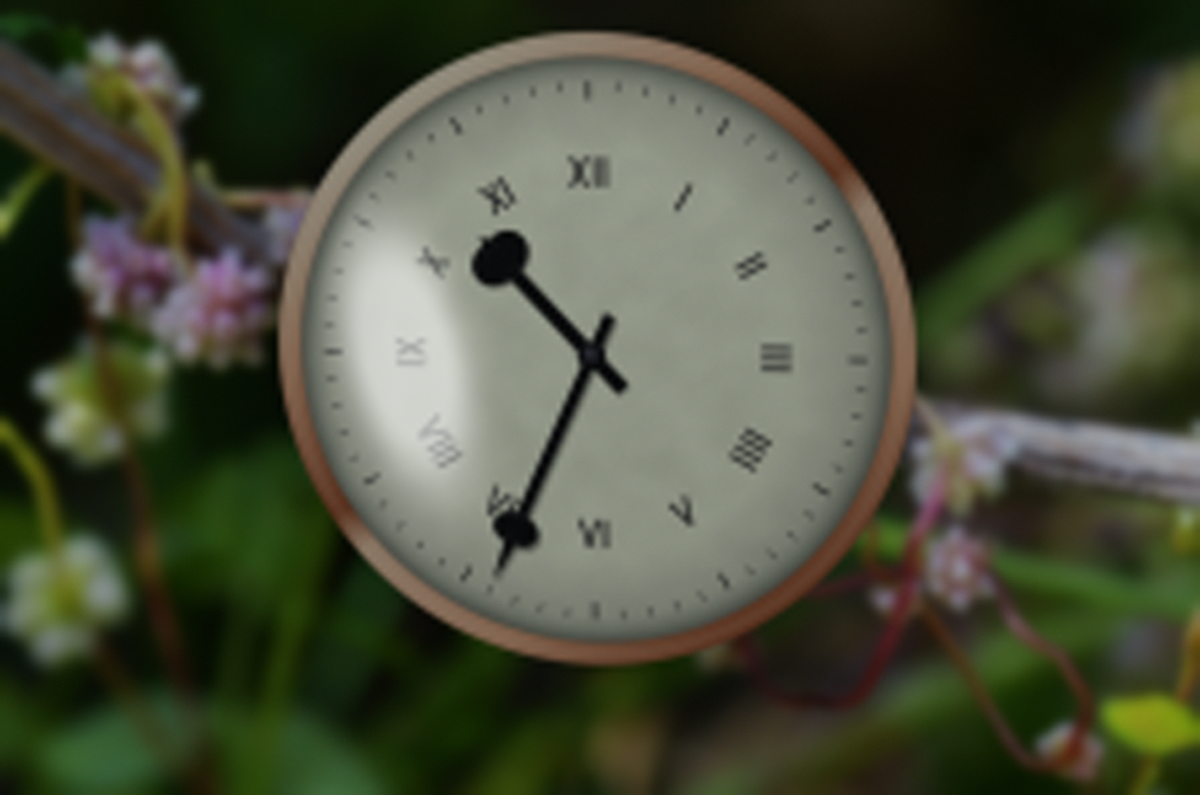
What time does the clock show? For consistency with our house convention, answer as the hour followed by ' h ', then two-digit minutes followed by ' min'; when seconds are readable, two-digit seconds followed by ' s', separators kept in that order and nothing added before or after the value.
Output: 10 h 34 min
